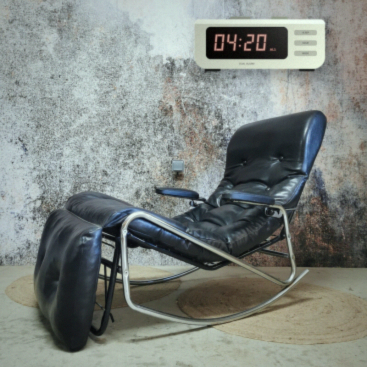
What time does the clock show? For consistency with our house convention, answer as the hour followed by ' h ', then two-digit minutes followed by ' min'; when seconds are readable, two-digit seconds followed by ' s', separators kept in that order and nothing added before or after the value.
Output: 4 h 20 min
